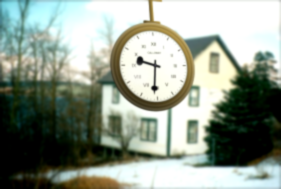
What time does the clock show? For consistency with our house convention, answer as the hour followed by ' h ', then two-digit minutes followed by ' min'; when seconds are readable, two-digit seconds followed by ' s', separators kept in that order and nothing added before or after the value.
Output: 9 h 31 min
